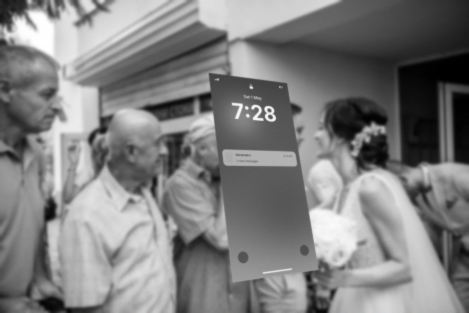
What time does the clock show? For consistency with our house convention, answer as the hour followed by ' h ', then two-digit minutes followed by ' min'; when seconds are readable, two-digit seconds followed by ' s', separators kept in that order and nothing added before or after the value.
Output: 7 h 28 min
